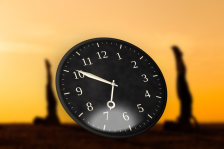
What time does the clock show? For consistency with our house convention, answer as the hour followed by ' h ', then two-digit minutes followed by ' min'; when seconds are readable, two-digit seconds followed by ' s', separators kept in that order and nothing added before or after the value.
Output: 6 h 51 min
